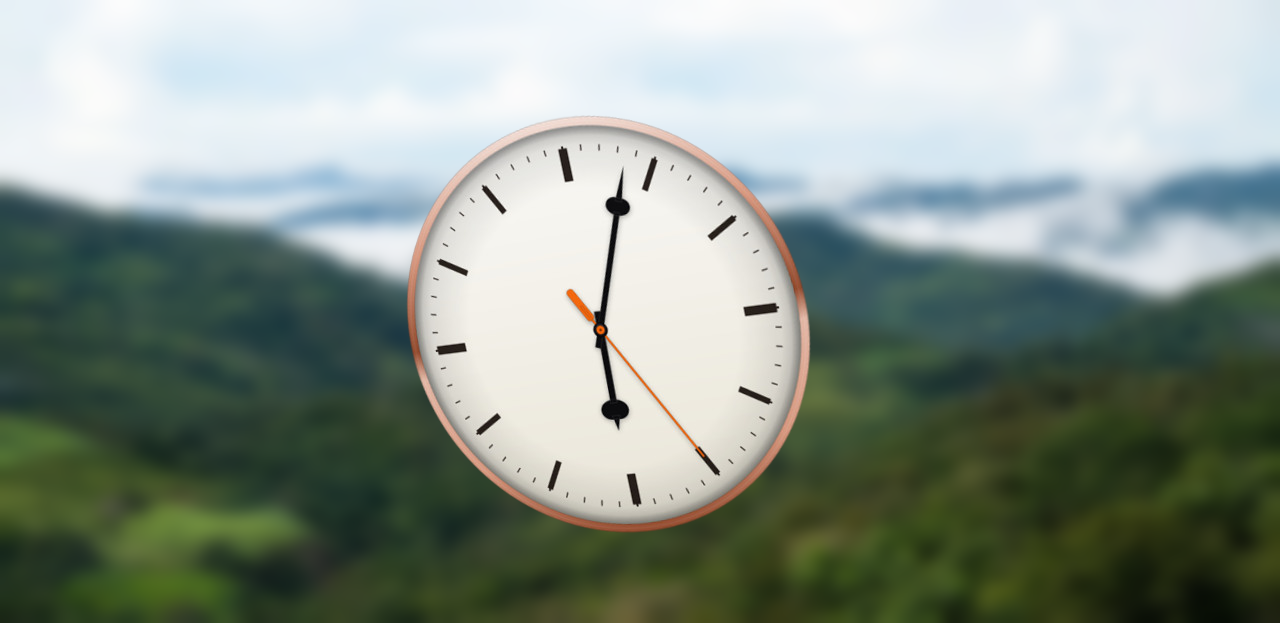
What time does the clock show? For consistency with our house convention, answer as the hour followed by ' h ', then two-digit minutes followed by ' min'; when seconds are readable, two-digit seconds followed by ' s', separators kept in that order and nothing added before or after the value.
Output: 6 h 03 min 25 s
